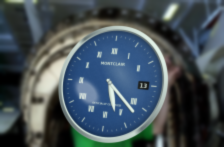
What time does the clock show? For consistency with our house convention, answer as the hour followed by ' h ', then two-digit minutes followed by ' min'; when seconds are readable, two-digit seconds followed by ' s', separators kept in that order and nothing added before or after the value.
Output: 5 h 22 min
